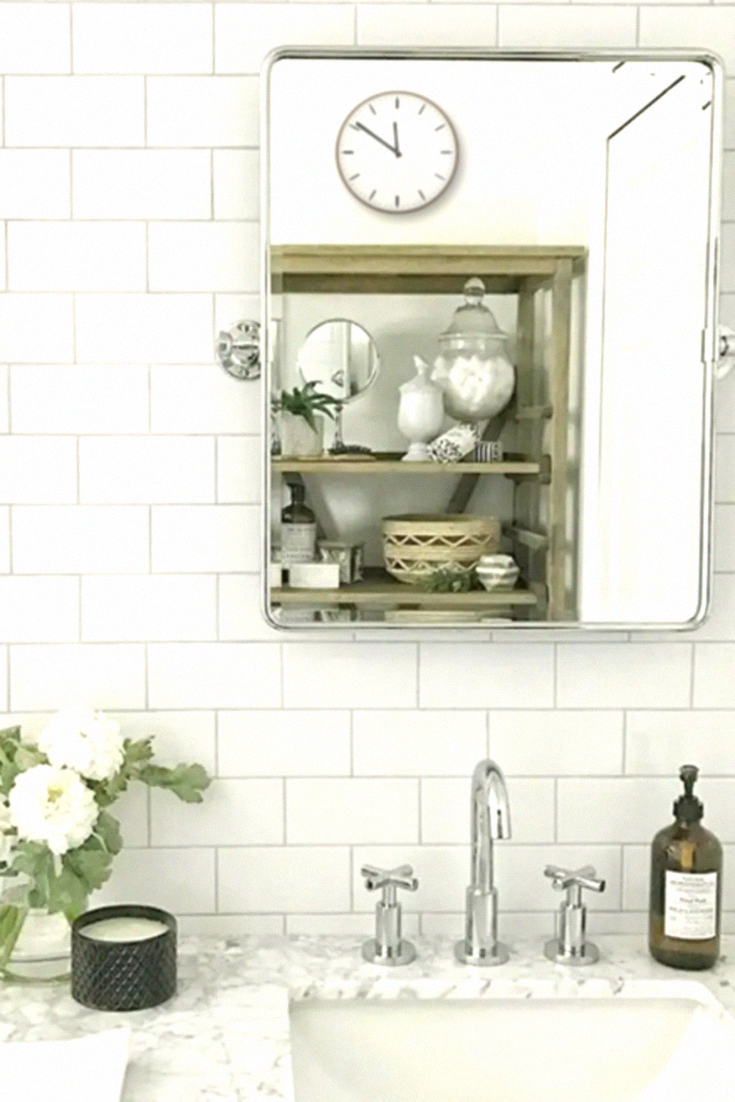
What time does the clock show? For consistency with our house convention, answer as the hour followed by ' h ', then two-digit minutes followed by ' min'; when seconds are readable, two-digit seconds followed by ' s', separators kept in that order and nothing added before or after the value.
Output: 11 h 51 min
